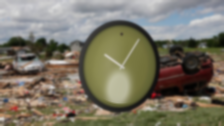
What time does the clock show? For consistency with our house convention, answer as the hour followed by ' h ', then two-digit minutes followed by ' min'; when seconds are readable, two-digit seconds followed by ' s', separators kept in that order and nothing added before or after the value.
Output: 10 h 06 min
